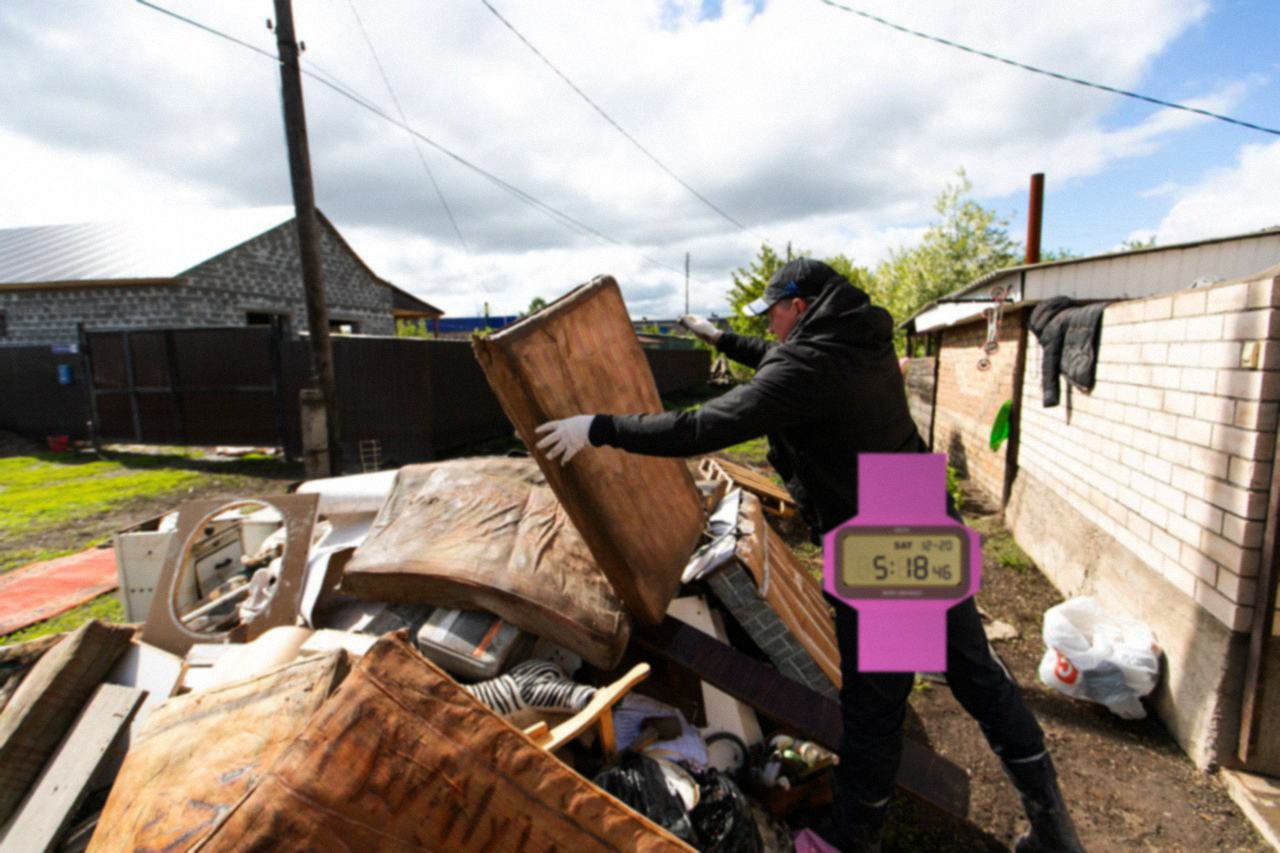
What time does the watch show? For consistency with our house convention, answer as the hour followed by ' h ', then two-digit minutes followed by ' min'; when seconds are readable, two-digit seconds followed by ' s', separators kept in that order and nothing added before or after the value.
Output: 5 h 18 min 46 s
